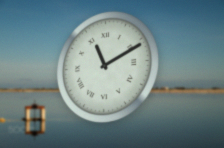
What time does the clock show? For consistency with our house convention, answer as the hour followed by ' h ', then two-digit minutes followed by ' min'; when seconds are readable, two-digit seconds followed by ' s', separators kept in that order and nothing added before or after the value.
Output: 11 h 11 min
